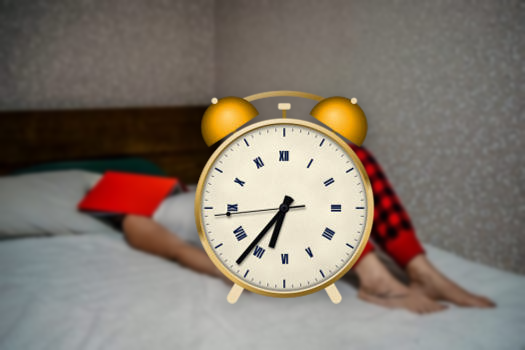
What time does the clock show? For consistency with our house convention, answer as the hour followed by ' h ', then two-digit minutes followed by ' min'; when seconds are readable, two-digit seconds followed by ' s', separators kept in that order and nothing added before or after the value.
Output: 6 h 36 min 44 s
